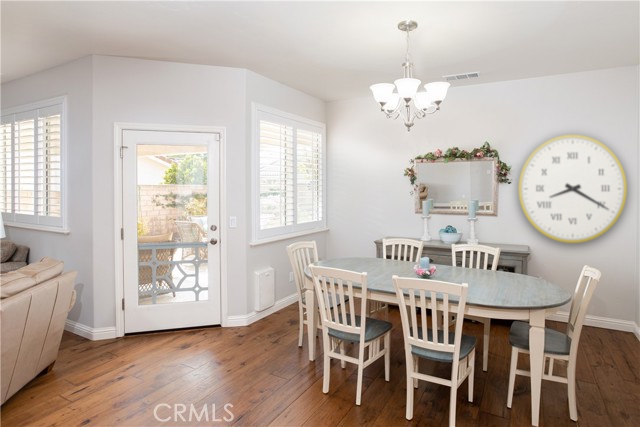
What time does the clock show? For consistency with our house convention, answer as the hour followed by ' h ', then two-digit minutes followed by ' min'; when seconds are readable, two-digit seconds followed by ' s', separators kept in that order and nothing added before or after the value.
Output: 8 h 20 min
